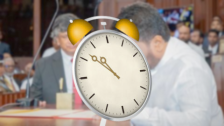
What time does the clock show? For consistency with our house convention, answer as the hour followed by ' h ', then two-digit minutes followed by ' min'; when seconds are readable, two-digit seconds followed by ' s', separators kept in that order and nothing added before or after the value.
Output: 10 h 52 min
